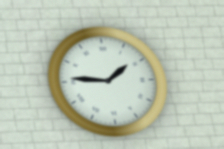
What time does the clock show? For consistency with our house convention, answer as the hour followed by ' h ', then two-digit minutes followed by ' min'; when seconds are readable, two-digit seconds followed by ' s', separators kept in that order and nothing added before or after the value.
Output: 1 h 46 min
